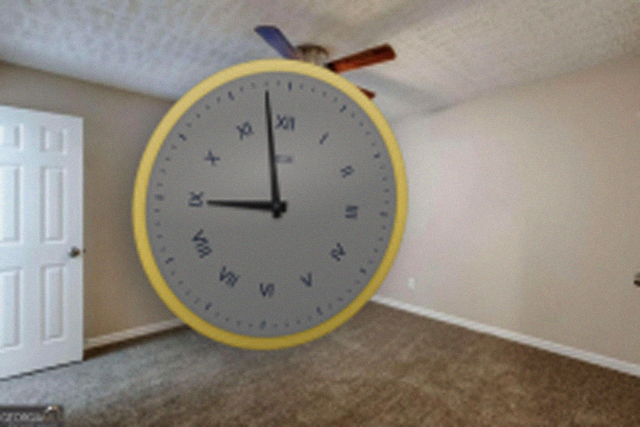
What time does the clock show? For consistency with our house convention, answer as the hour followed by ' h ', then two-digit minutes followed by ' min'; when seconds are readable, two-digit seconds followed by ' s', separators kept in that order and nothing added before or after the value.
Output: 8 h 58 min
